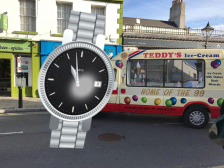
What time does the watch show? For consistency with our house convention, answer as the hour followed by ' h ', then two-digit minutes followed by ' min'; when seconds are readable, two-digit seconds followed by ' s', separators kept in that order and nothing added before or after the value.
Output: 10 h 58 min
